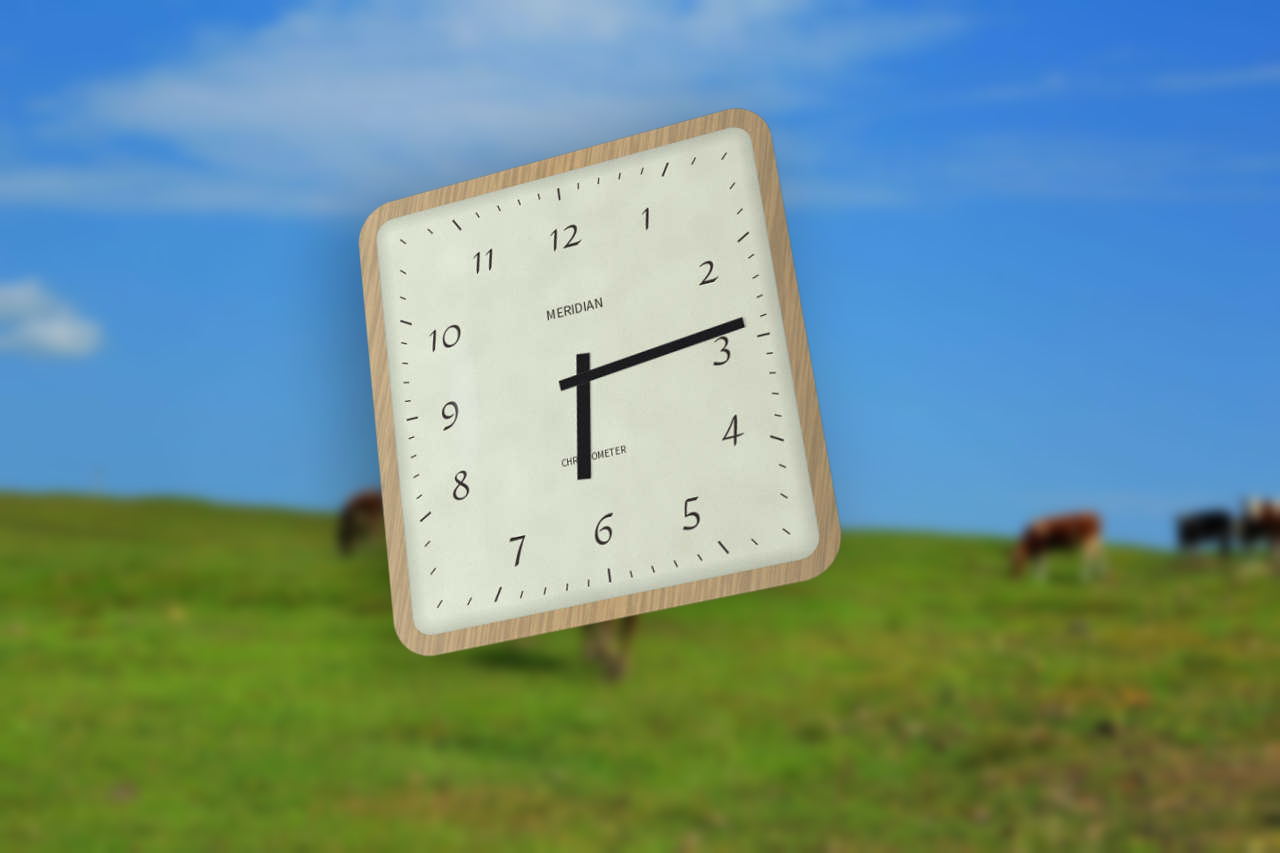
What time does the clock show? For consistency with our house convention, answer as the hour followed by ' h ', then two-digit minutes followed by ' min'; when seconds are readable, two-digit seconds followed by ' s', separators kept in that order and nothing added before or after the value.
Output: 6 h 14 min
